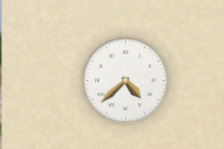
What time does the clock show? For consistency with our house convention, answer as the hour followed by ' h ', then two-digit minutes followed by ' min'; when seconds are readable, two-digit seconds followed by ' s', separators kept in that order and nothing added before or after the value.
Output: 4 h 38 min
